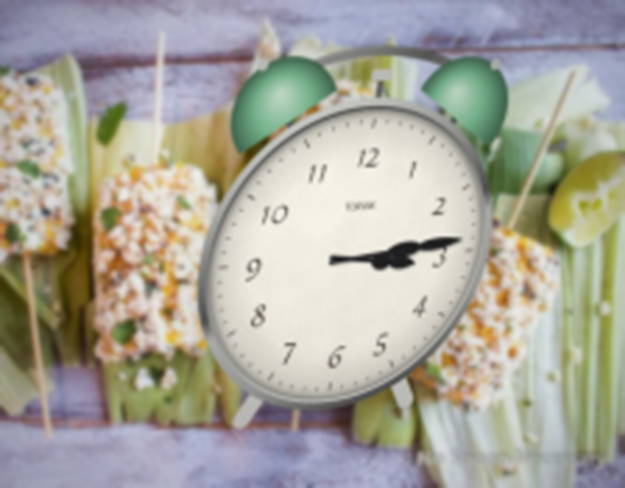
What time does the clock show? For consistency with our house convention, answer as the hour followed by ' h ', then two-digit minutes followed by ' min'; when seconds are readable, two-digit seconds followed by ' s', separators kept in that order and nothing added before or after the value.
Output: 3 h 14 min
